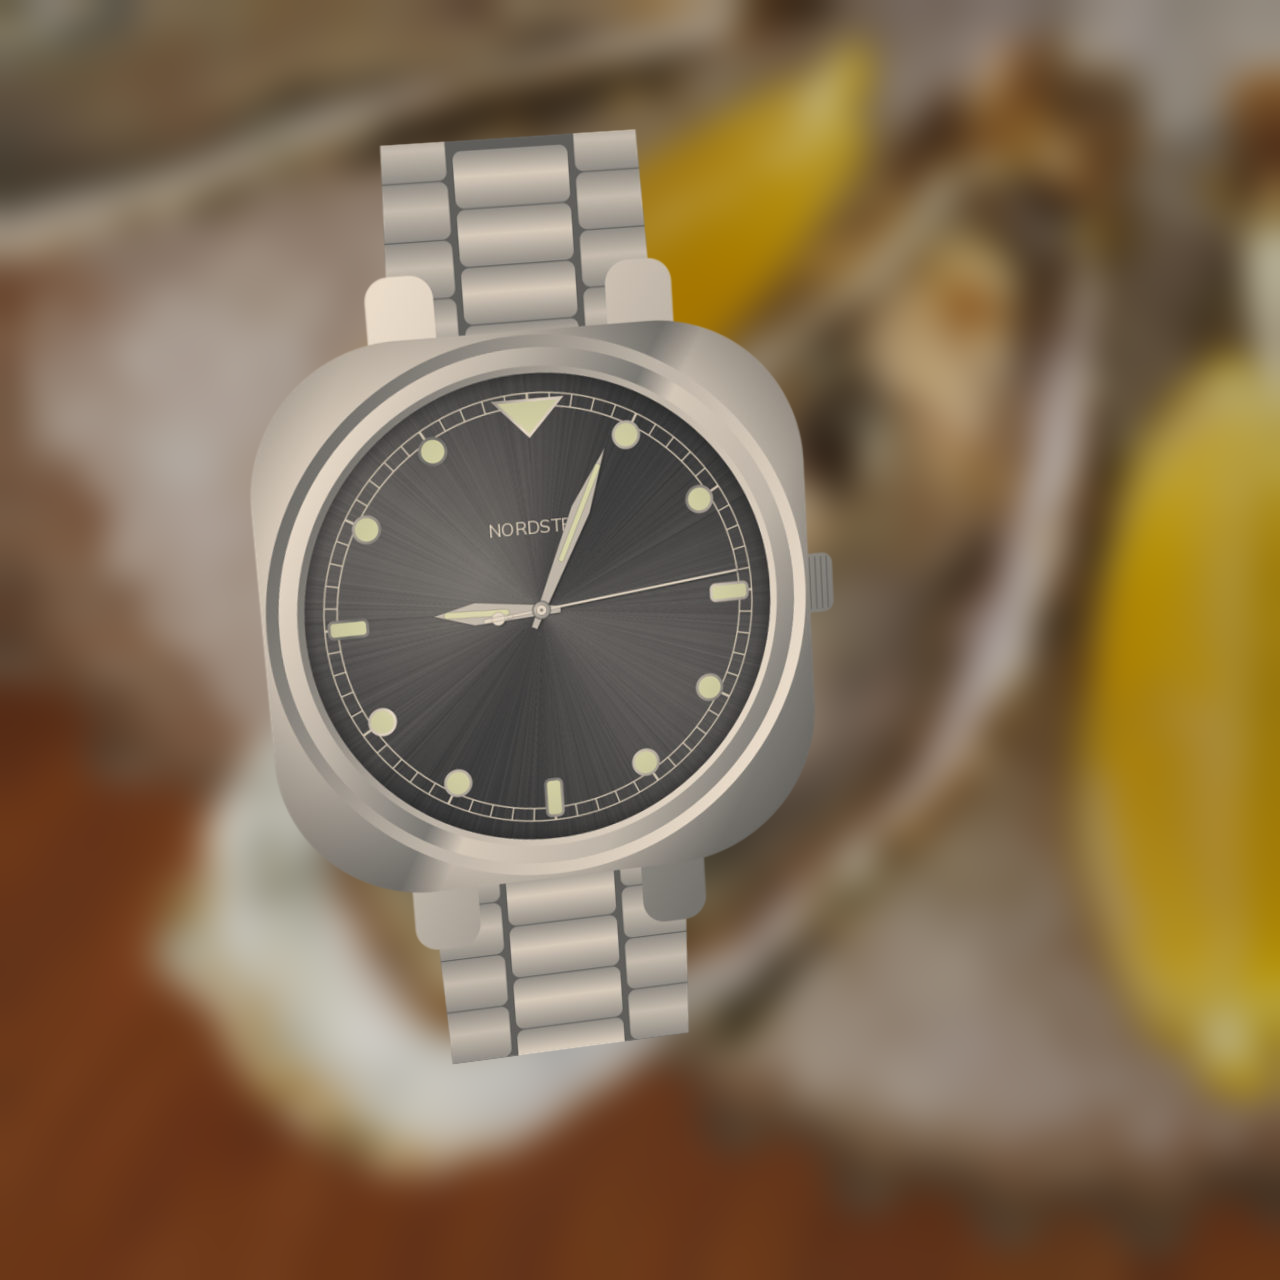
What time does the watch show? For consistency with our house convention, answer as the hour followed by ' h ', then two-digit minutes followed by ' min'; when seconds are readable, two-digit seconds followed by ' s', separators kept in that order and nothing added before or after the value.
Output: 9 h 04 min 14 s
